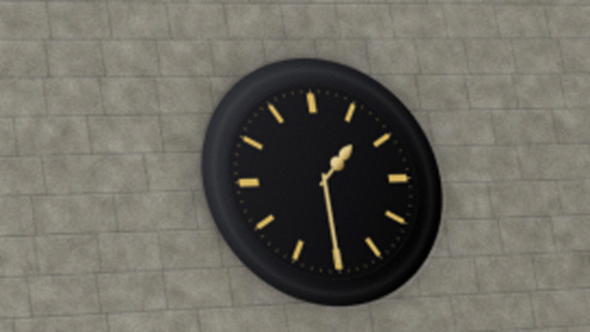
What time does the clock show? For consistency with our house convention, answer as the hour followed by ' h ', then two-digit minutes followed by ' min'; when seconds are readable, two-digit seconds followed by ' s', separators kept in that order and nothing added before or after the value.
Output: 1 h 30 min
